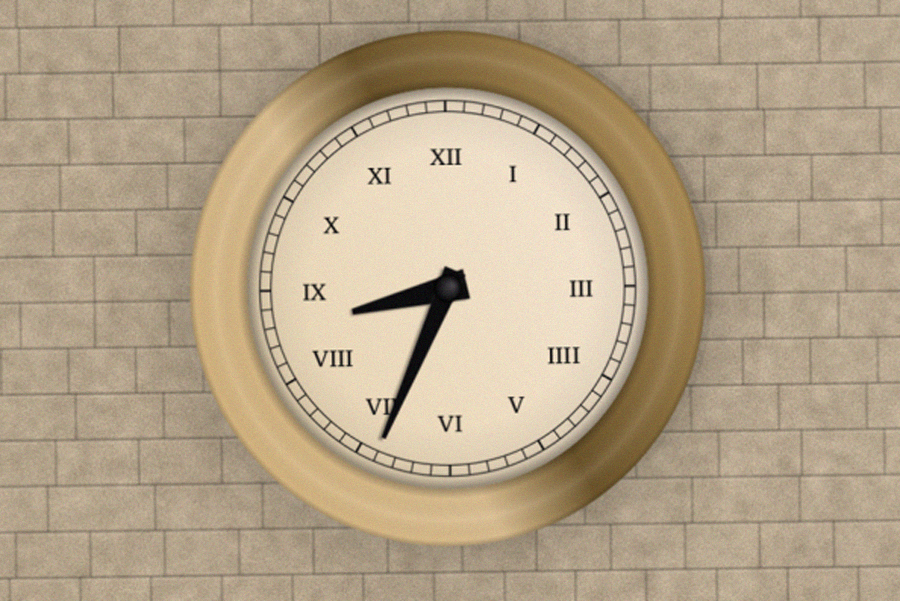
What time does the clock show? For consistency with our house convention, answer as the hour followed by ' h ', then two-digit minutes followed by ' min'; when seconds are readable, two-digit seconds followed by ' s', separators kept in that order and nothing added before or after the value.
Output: 8 h 34 min
